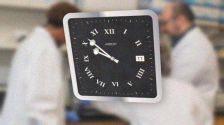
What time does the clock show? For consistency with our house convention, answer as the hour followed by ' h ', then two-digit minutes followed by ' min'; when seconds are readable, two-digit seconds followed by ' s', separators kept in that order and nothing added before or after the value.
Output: 9 h 52 min
